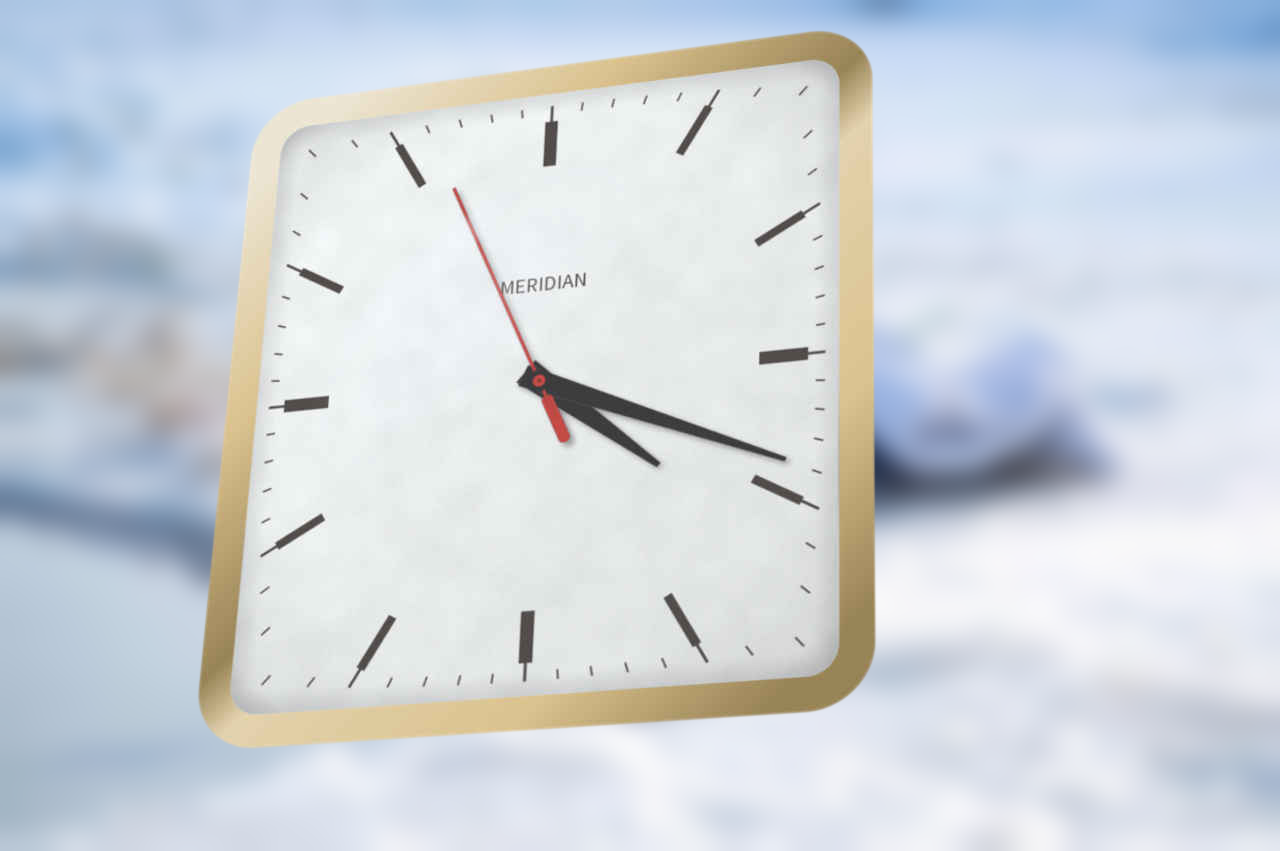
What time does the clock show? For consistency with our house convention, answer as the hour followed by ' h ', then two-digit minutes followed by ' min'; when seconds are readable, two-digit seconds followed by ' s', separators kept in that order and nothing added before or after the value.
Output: 4 h 18 min 56 s
